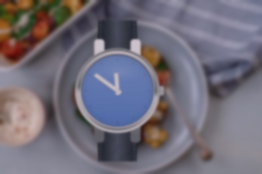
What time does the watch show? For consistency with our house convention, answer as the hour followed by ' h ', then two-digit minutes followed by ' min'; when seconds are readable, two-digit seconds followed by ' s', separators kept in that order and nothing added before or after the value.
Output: 11 h 51 min
